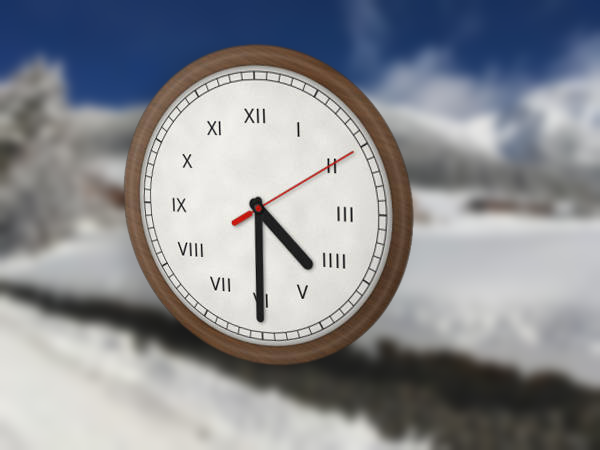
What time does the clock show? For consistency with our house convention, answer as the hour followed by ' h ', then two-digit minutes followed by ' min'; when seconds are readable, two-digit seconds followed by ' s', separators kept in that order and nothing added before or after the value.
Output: 4 h 30 min 10 s
